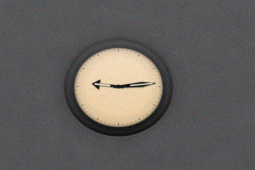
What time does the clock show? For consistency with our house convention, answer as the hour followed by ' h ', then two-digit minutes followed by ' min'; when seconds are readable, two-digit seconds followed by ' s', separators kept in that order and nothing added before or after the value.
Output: 9 h 14 min
